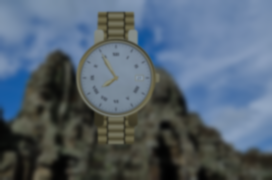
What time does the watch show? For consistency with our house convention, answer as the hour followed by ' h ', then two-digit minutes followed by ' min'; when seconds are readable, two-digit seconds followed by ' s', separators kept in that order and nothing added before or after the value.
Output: 7 h 55 min
